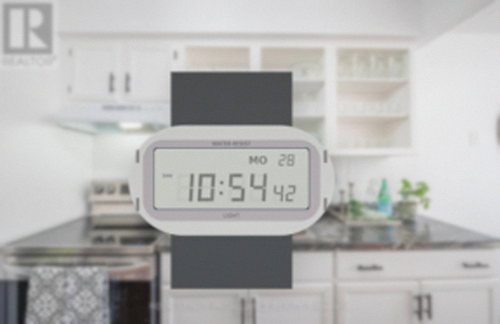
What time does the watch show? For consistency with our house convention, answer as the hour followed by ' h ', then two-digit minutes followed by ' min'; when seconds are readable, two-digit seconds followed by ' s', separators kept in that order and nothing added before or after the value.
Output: 10 h 54 min 42 s
